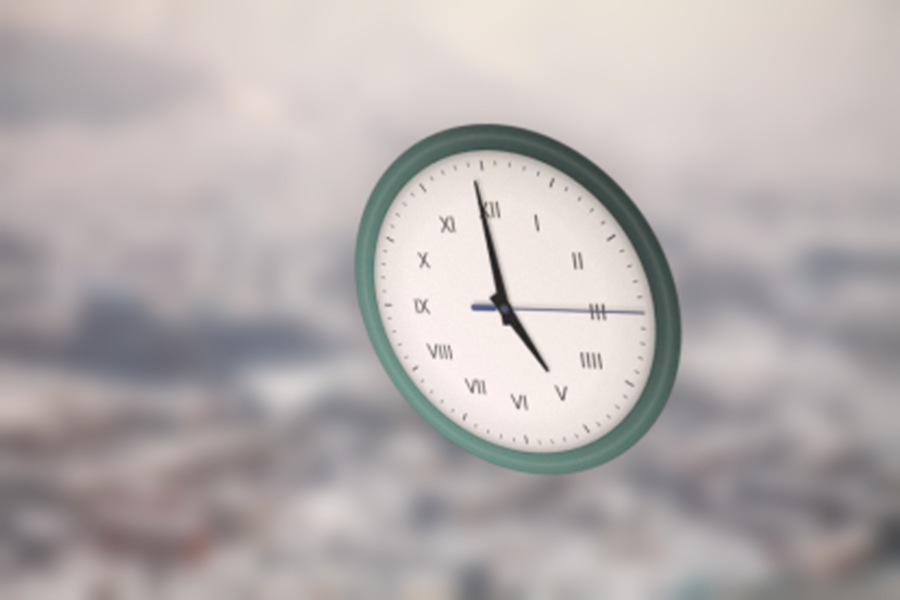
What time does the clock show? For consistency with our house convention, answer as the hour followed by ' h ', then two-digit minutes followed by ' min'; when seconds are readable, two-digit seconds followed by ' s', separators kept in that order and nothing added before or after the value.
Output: 4 h 59 min 15 s
